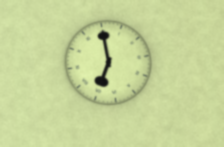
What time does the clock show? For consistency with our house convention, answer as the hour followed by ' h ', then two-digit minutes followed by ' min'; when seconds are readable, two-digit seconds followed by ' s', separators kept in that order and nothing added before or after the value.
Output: 7 h 00 min
